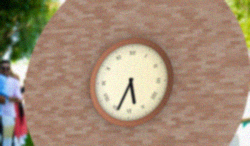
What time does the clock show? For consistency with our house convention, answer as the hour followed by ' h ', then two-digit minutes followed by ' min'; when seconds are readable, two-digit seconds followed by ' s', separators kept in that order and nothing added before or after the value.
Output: 5 h 34 min
